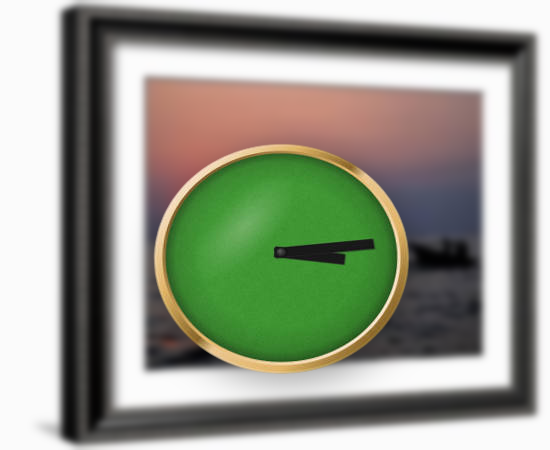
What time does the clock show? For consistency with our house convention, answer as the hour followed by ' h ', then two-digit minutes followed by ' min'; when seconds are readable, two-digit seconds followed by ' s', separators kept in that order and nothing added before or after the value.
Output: 3 h 14 min
